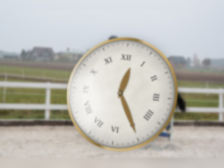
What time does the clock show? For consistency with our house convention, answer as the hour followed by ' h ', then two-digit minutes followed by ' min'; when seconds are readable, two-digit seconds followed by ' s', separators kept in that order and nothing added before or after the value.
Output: 12 h 25 min
